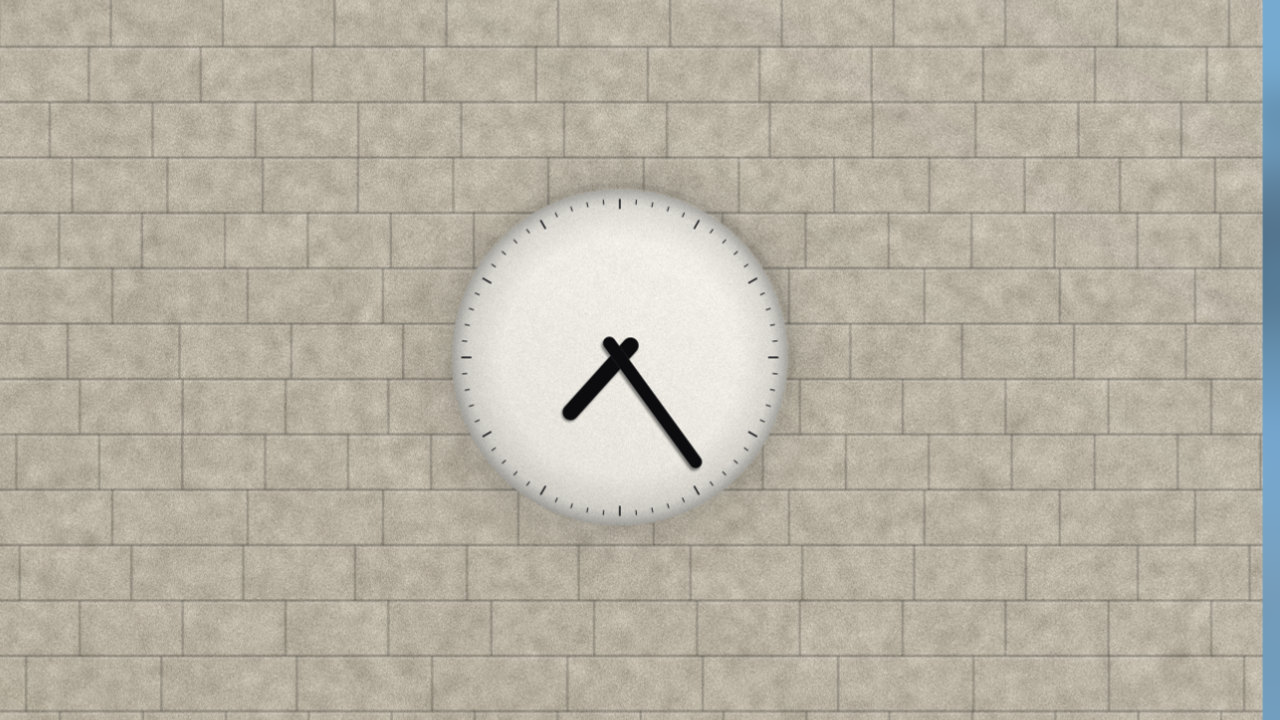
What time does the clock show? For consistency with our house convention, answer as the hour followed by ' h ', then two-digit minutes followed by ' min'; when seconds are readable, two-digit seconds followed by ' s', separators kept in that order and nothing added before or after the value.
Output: 7 h 24 min
